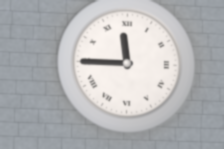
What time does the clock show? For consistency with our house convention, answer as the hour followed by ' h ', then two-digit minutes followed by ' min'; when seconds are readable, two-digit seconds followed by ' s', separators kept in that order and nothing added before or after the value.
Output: 11 h 45 min
